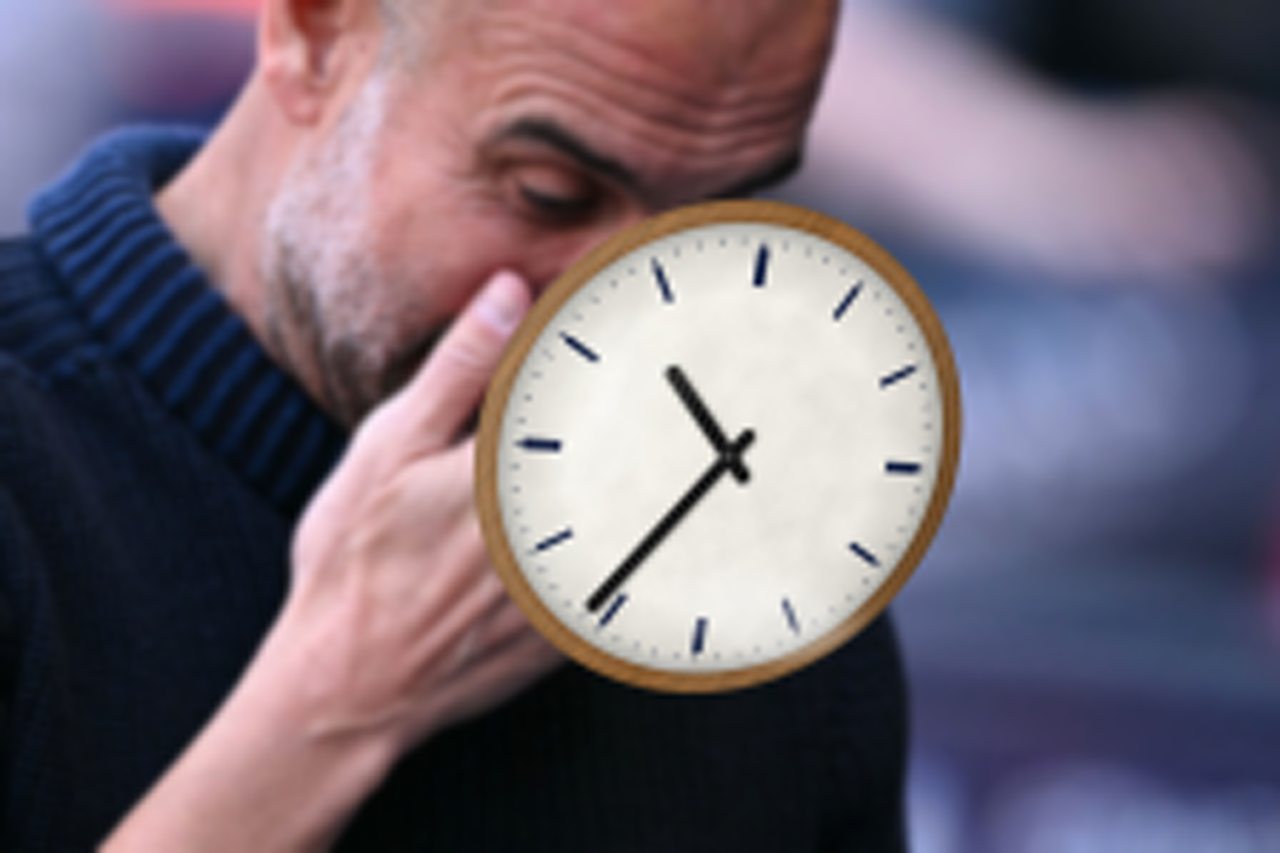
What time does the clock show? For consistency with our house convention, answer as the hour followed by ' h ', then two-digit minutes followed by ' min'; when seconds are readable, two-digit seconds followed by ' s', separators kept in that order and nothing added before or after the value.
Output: 10 h 36 min
